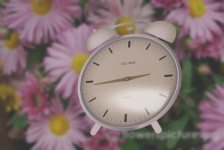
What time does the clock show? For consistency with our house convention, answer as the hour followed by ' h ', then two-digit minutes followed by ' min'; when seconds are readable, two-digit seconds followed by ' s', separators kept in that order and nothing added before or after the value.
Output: 2 h 44 min
